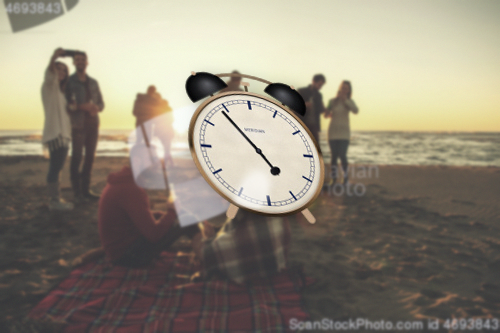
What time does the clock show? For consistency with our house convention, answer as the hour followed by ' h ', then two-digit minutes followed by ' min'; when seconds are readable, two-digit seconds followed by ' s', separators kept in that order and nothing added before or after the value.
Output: 4 h 54 min
